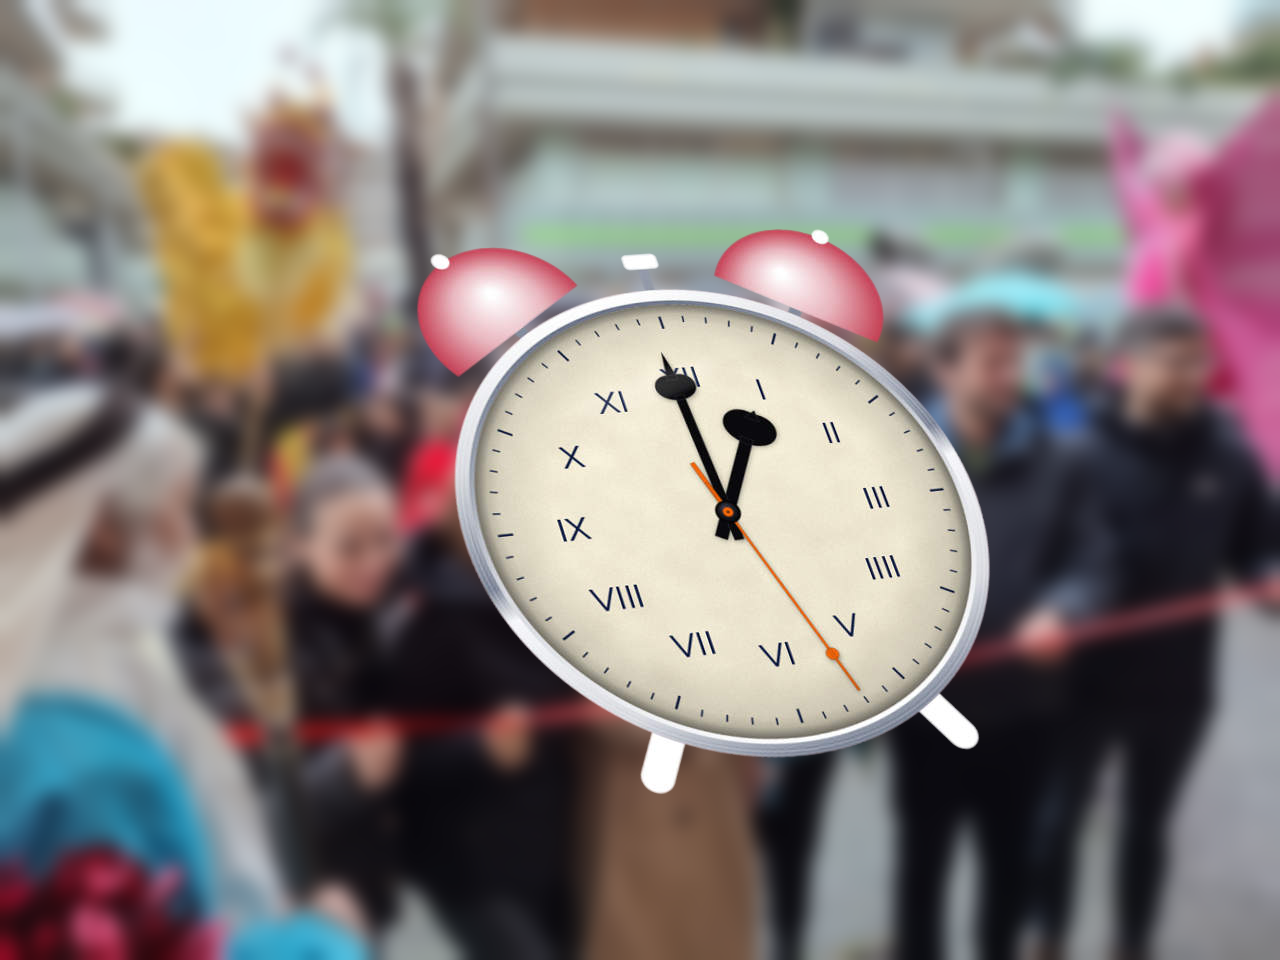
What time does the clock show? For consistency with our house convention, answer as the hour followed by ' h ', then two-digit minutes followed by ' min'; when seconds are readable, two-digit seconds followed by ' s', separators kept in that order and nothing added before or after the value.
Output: 12 h 59 min 27 s
